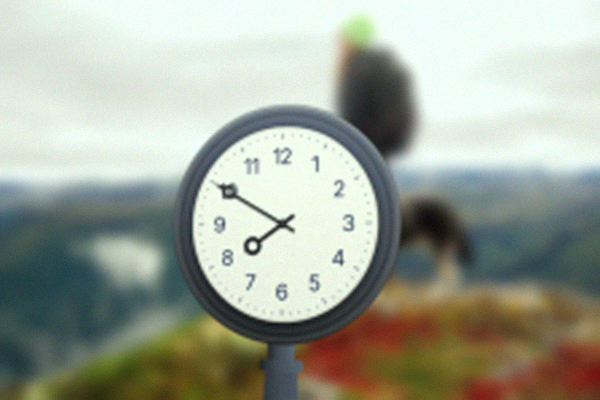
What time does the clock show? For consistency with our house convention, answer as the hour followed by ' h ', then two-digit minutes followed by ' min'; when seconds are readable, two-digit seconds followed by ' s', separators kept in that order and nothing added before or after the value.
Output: 7 h 50 min
